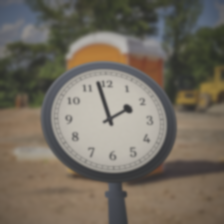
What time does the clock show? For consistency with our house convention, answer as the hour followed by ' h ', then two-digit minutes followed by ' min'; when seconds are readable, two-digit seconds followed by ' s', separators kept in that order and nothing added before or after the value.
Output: 1 h 58 min
